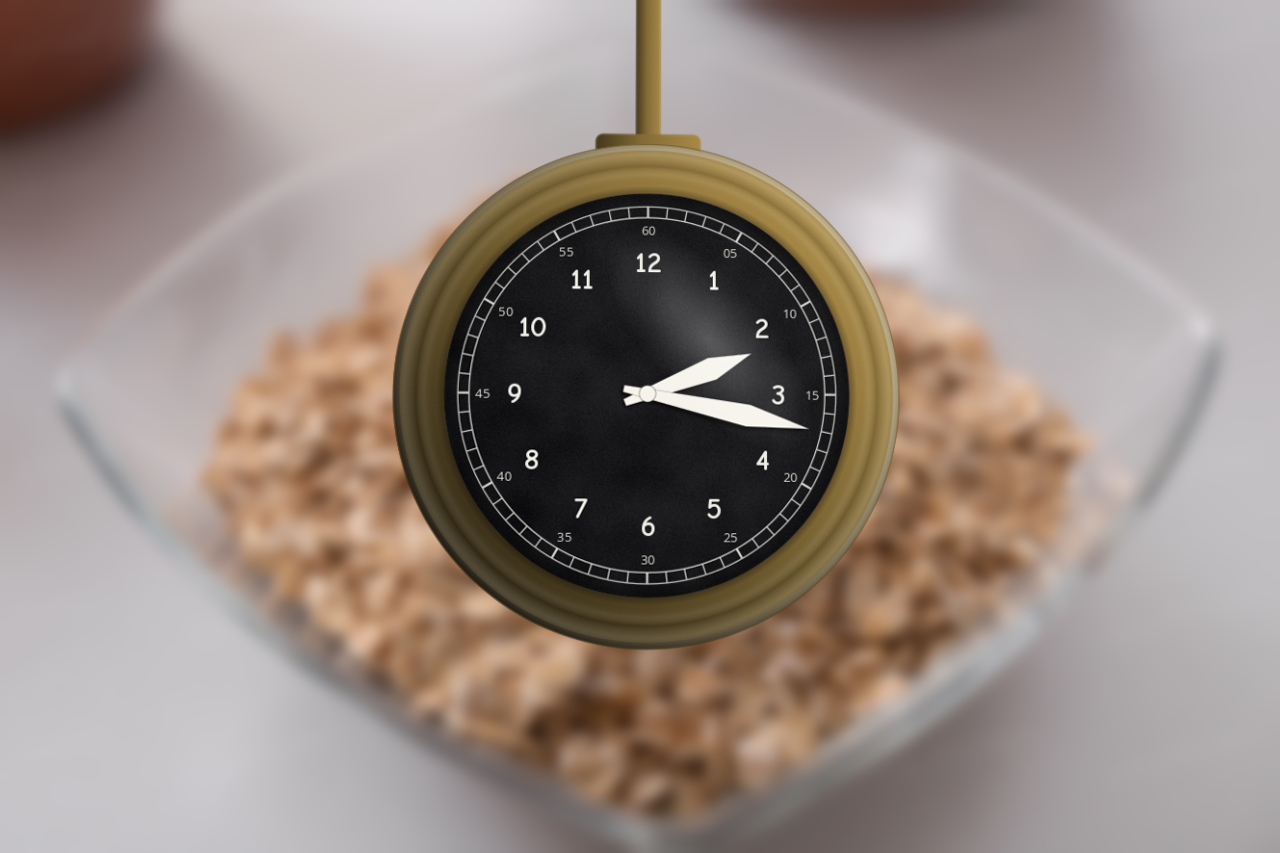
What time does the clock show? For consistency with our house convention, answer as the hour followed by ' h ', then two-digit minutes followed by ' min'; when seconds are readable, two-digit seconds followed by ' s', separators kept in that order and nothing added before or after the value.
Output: 2 h 17 min
